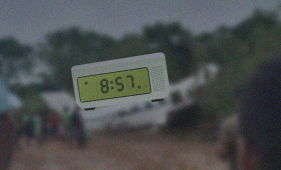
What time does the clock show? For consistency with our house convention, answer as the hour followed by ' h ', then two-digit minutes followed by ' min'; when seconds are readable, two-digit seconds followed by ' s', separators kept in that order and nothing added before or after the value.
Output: 8 h 57 min
